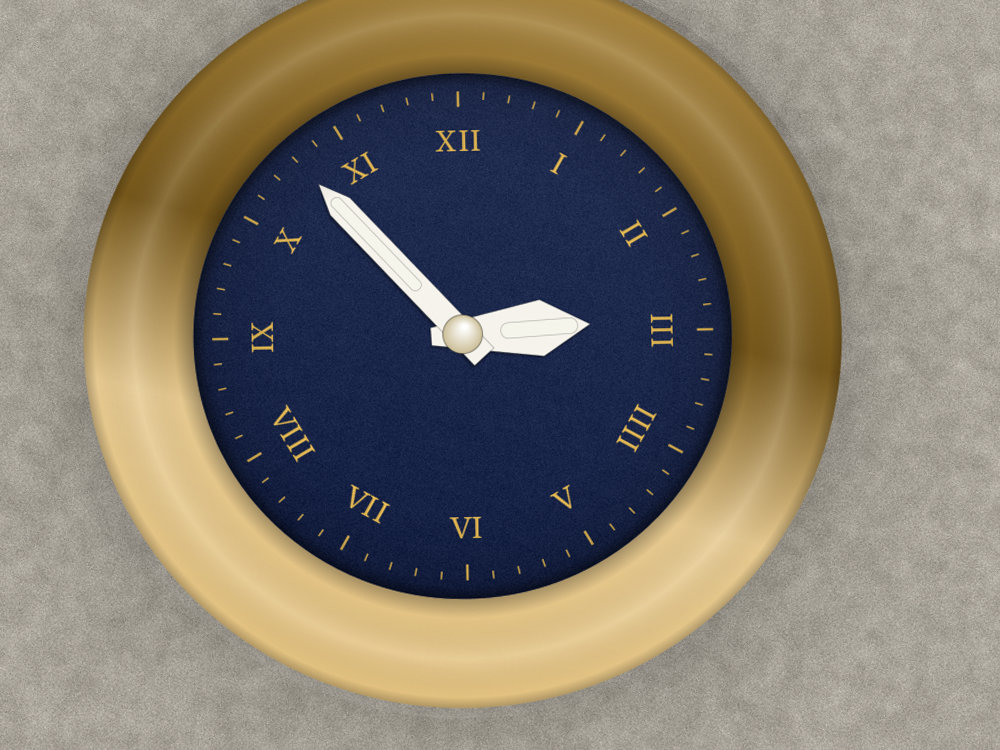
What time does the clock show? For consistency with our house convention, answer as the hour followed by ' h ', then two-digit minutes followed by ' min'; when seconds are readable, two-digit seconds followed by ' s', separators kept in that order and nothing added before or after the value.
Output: 2 h 53 min
